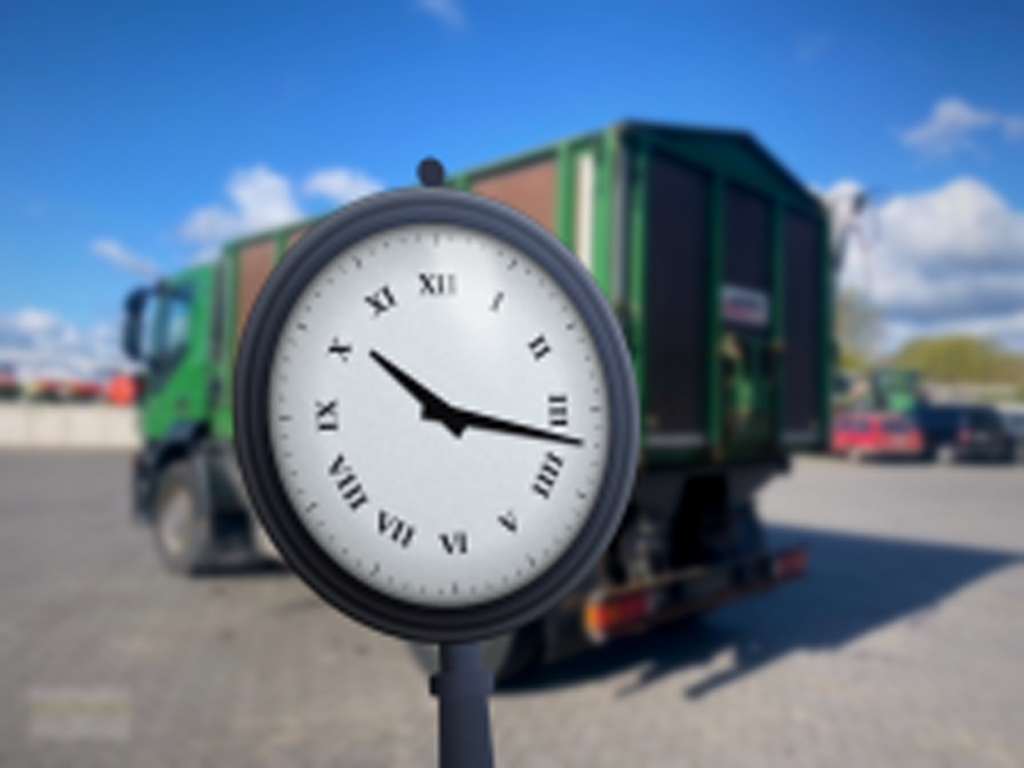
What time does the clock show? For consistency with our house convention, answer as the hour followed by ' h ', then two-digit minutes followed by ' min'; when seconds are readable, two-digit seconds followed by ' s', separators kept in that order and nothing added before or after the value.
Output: 10 h 17 min
